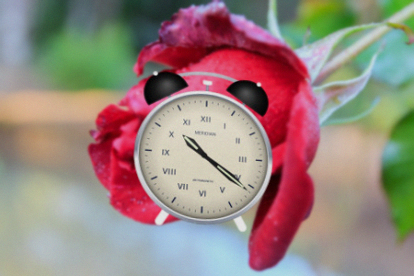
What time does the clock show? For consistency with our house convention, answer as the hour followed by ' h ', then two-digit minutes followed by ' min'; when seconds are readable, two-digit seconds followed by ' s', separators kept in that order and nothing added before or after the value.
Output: 10 h 21 min
